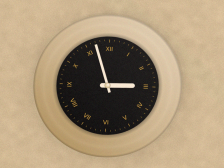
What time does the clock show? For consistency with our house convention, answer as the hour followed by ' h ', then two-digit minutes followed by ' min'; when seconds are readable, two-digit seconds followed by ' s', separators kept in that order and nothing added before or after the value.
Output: 2 h 57 min
